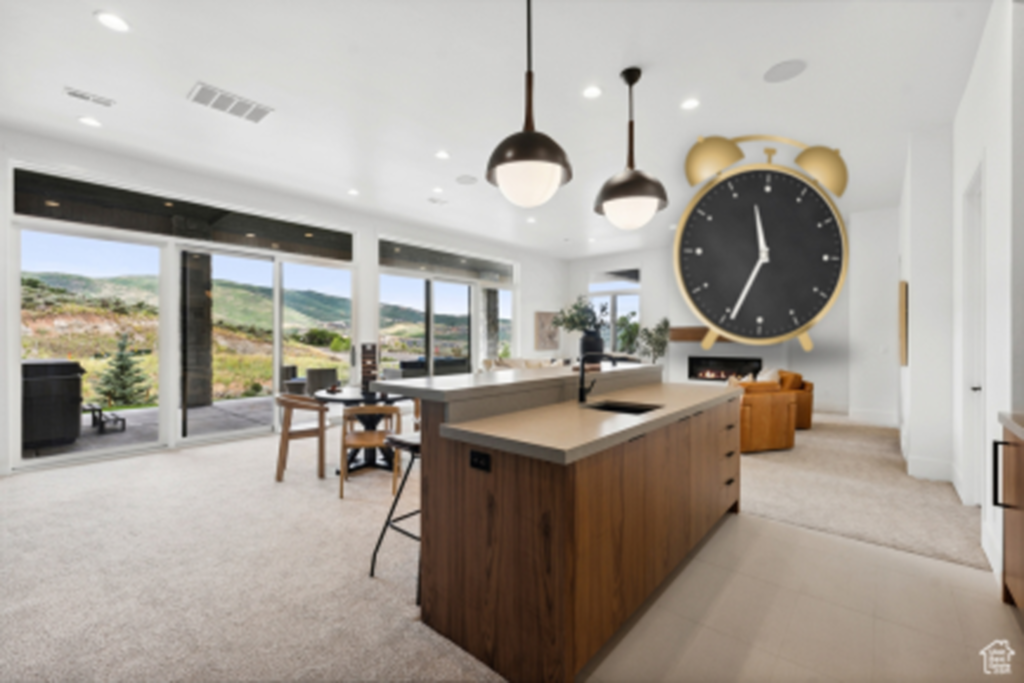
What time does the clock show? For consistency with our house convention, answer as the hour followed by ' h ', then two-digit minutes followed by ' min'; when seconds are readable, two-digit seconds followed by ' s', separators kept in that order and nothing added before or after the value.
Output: 11 h 34 min
